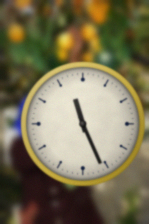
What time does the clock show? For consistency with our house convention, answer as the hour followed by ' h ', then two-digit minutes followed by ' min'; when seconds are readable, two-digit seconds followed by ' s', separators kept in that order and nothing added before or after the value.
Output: 11 h 26 min
